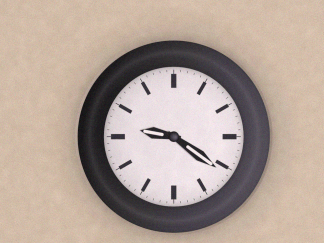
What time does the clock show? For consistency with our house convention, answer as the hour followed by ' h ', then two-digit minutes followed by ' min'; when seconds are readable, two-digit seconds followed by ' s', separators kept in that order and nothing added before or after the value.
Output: 9 h 21 min
